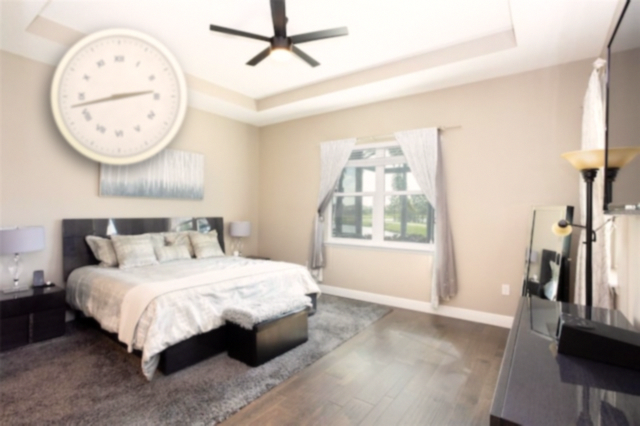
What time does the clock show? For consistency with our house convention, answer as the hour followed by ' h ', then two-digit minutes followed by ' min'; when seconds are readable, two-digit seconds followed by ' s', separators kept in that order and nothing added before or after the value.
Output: 2 h 43 min
